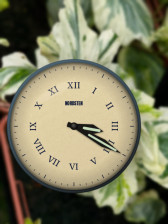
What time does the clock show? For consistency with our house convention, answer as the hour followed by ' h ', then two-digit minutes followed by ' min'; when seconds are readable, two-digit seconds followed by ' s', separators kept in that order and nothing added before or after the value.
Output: 3 h 20 min
